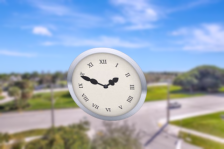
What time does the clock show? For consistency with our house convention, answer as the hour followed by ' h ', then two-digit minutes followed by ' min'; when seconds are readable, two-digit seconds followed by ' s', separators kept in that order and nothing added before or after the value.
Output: 1 h 49 min
